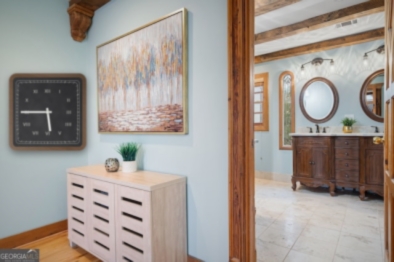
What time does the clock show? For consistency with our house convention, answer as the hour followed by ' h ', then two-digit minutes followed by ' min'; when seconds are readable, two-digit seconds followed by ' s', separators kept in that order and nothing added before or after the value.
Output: 5 h 45 min
